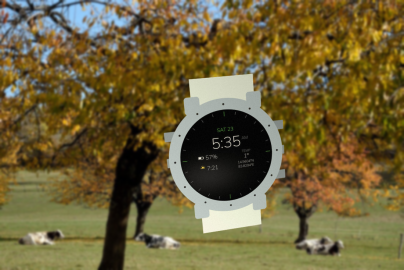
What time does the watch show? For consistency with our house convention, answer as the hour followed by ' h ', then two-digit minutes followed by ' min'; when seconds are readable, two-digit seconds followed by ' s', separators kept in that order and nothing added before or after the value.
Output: 5 h 35 min
